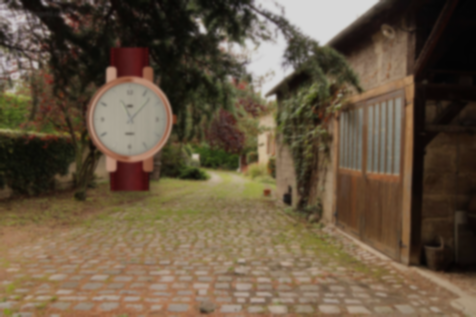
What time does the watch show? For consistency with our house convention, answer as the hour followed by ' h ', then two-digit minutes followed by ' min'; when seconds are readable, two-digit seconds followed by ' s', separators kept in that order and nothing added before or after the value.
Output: 11 h 07 min
